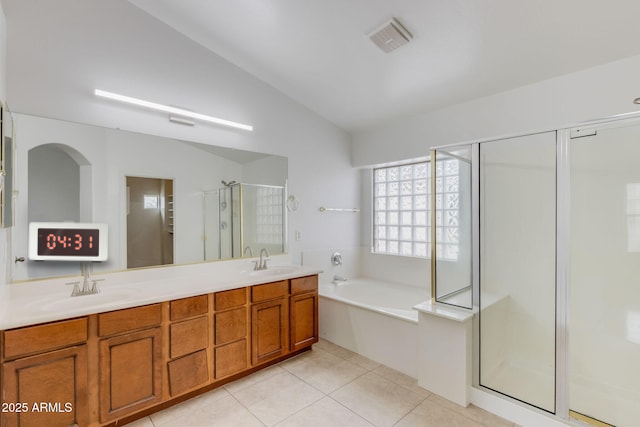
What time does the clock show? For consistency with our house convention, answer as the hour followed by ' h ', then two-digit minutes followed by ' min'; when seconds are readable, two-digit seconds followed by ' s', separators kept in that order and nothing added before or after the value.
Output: 4 h 31 min
